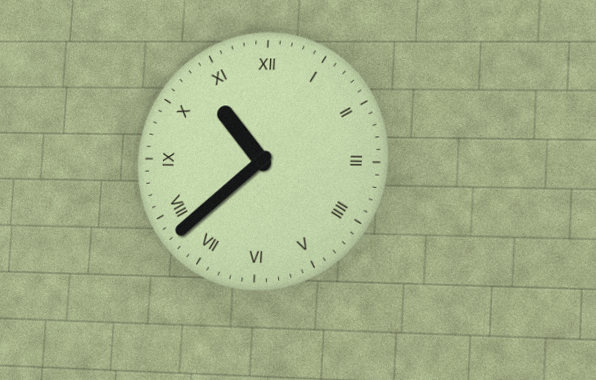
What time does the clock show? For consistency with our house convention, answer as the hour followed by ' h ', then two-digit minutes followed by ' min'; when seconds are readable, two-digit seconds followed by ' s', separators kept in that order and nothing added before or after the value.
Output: 10 h 38 min
